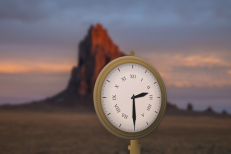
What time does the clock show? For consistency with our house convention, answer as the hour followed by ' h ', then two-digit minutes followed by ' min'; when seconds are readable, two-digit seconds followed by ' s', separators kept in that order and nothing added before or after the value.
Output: 2 h 30 min
